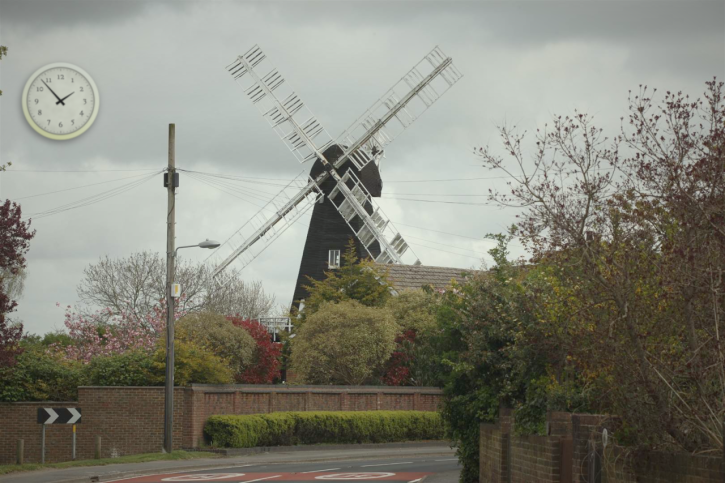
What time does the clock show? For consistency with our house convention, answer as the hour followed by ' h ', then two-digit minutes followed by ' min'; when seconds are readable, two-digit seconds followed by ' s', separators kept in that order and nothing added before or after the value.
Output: 1 h 53 min
